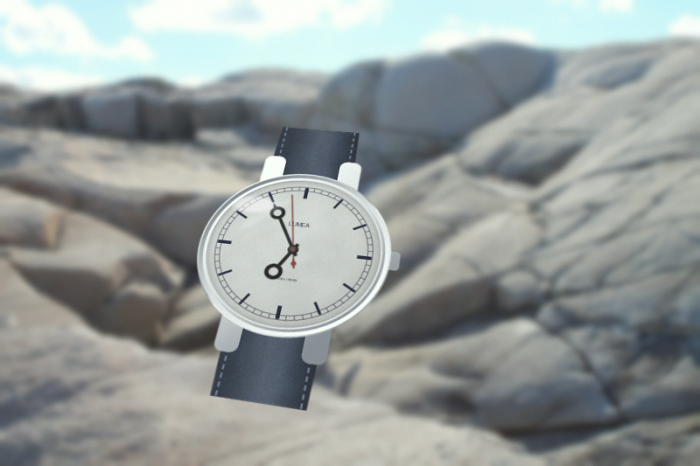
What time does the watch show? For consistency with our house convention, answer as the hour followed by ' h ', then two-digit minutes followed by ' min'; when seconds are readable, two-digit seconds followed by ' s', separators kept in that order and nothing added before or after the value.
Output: 6 h 54 min 58 s
